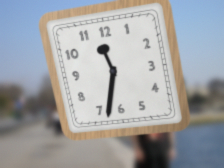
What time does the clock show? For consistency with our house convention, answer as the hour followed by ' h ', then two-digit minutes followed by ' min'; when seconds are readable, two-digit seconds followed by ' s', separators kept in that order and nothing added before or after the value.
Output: 11 h 33 min
